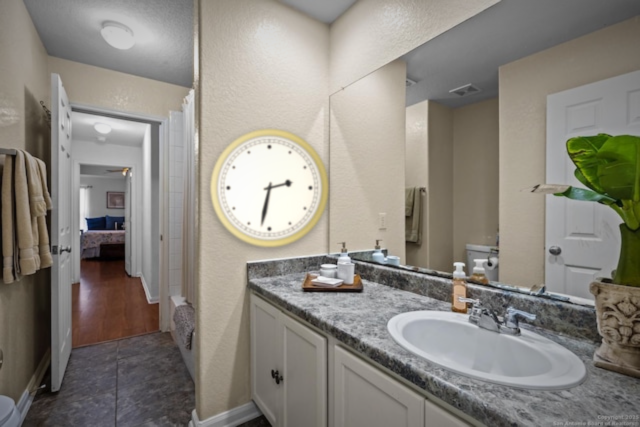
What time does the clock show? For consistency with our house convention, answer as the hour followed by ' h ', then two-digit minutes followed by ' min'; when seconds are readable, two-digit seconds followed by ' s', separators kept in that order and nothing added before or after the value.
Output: 2 h 32 min
